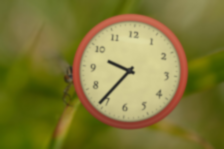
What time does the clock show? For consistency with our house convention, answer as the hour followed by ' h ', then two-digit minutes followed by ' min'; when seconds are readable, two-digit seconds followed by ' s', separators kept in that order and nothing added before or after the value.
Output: 9 h 36 min
